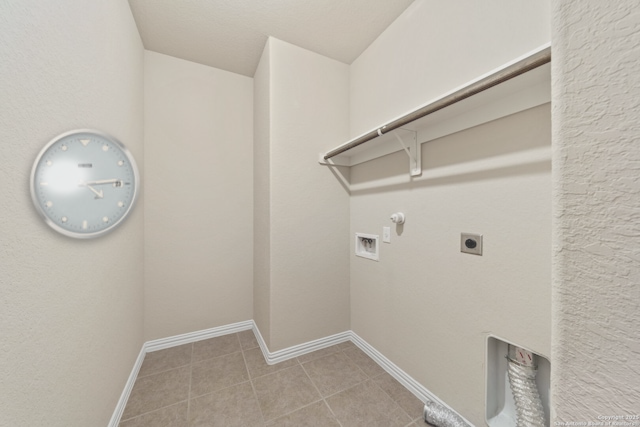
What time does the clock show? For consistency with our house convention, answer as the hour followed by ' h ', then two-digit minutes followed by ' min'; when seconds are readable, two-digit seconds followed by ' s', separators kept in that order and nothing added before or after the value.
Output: 4 h 14 min
